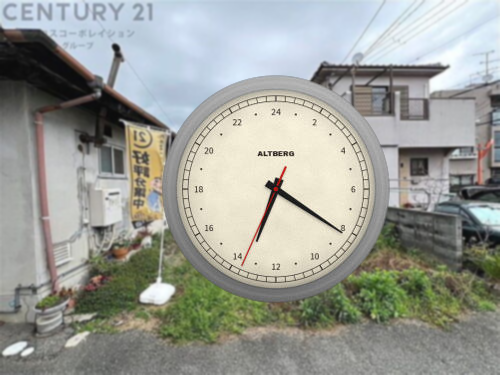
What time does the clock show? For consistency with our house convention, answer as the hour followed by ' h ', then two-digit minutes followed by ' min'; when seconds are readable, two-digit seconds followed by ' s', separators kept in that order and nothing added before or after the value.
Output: 13 h 20 min 34 s
